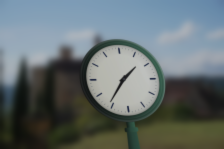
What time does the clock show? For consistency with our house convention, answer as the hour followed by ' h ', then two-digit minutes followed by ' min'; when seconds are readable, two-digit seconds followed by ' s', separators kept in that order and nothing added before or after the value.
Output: 1 h 36 min
